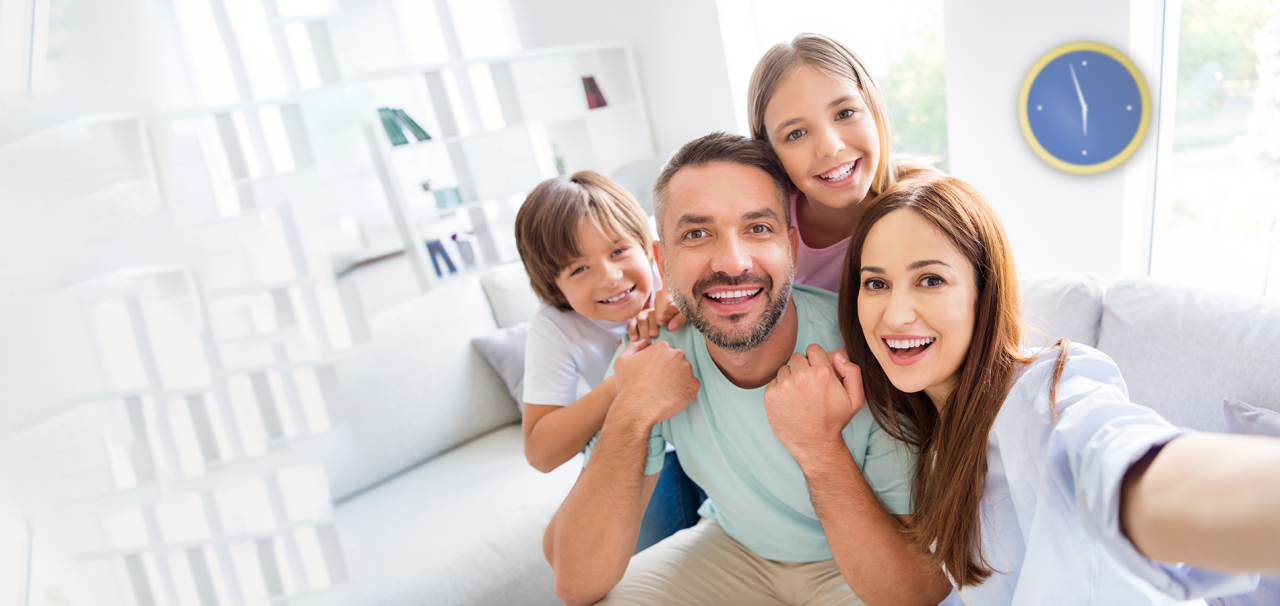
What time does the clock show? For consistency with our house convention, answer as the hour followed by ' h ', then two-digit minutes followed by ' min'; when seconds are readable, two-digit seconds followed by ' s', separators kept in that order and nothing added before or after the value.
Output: 5 h 57 min
